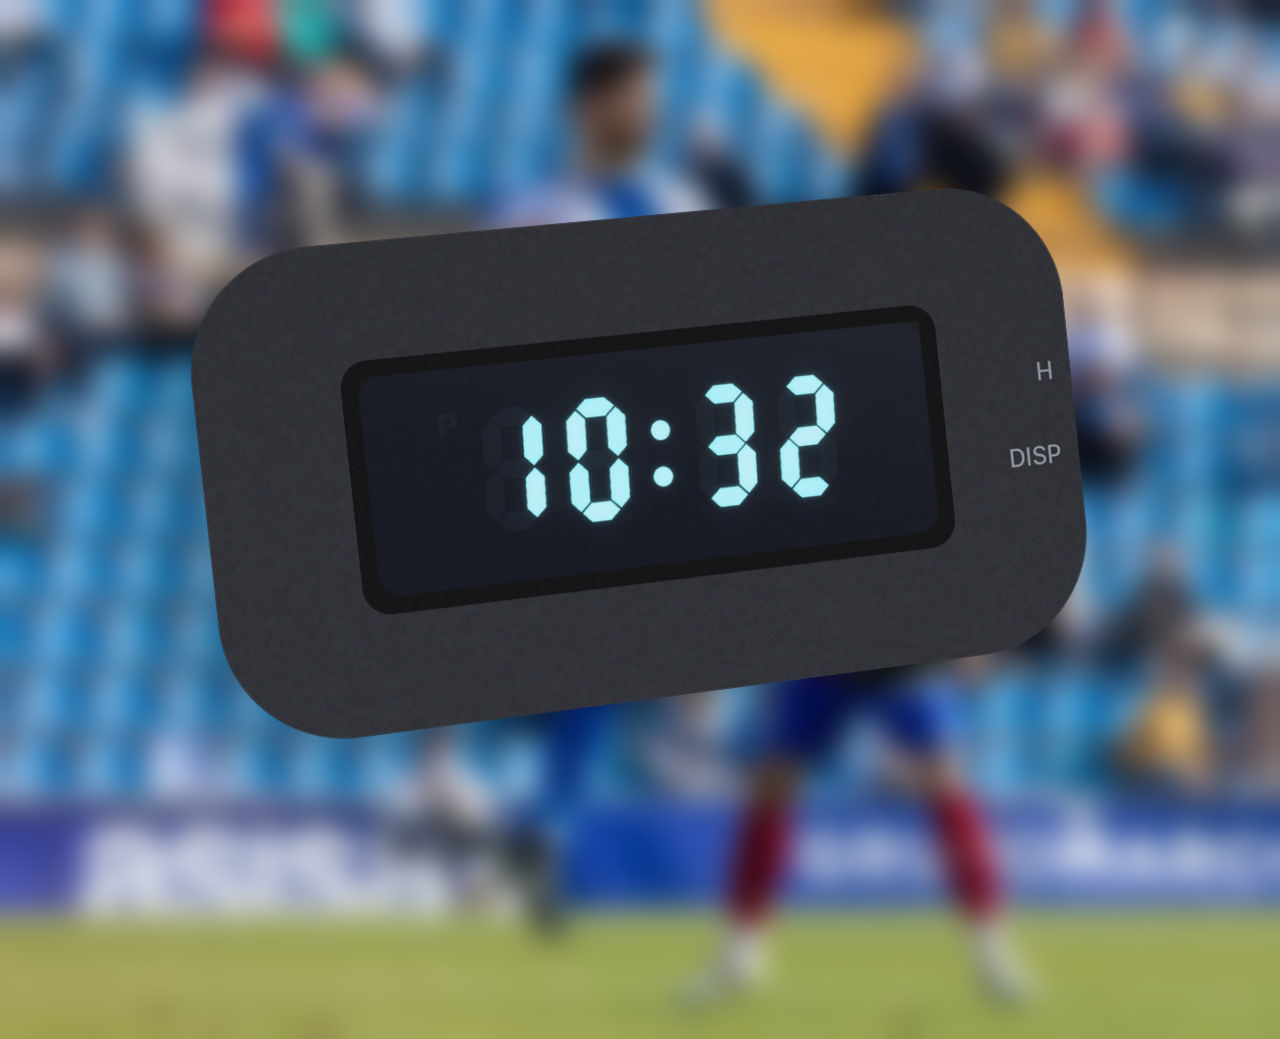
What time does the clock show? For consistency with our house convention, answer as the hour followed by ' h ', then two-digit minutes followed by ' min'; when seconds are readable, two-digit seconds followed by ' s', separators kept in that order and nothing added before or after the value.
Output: 10 h 32 min
